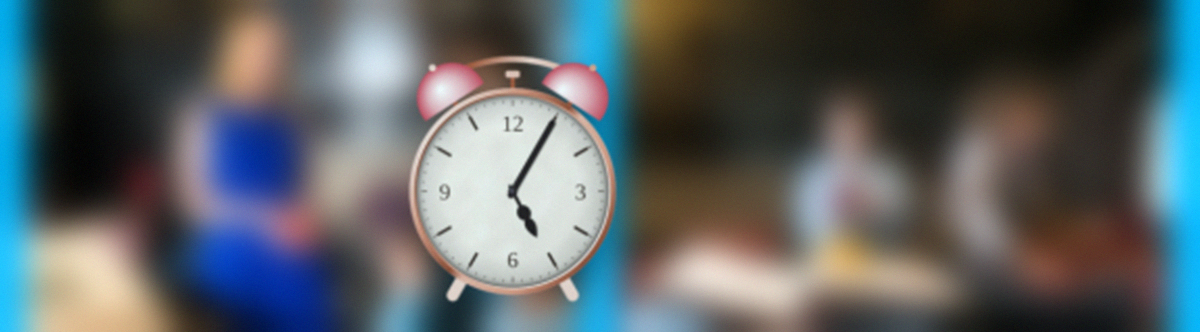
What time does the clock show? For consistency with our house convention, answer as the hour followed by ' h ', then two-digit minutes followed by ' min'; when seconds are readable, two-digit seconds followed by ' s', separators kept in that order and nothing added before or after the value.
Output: 5 h 05 min
